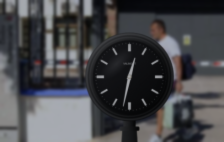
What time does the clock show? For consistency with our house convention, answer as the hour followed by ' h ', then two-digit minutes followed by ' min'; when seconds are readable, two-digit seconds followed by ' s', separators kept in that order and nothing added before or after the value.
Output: 12 h 32 min
